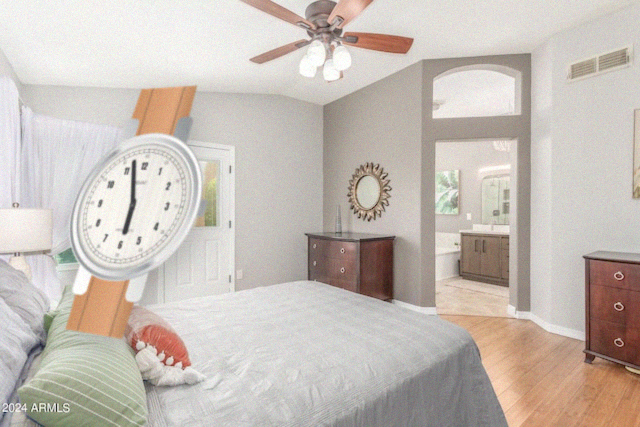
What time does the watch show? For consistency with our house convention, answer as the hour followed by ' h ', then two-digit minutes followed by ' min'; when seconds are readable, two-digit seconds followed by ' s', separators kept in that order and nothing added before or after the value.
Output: 5 h 57 min
